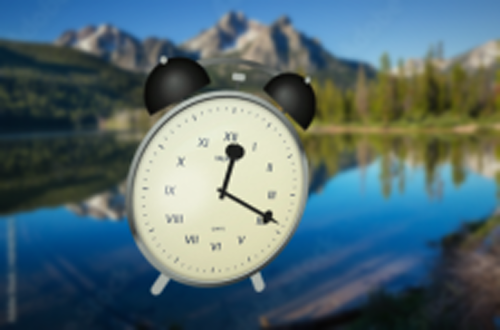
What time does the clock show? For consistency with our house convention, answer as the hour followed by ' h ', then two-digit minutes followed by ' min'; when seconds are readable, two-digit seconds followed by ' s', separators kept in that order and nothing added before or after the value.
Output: 12 h 19 min
